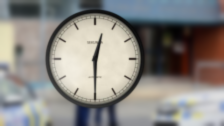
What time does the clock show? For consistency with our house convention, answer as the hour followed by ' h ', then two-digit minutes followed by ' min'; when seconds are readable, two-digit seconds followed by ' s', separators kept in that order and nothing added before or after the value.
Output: 12 h 30 min
